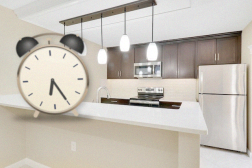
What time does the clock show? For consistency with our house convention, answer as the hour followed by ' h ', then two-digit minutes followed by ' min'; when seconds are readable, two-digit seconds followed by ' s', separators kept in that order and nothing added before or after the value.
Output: 6 h 25 min
